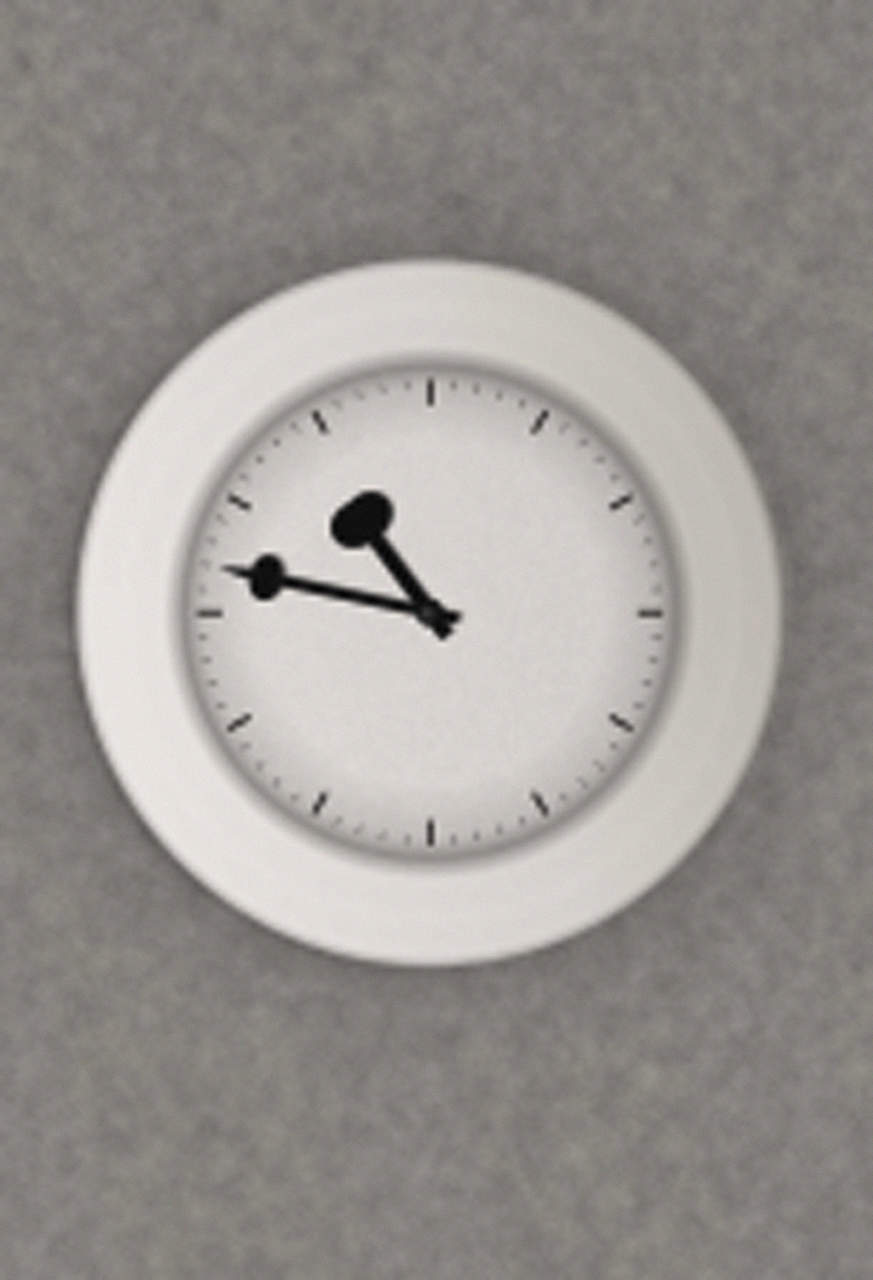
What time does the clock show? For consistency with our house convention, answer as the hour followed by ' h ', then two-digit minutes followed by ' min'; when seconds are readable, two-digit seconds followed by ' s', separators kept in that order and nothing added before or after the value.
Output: 10 h 47 min
